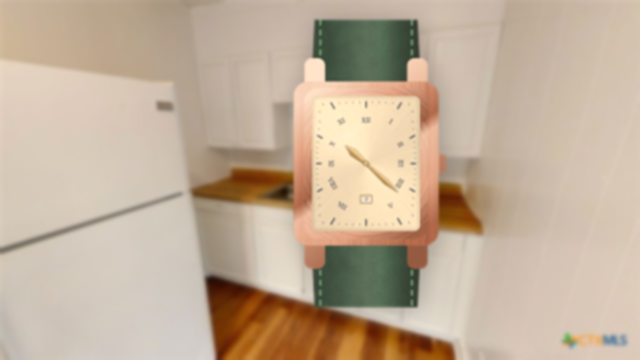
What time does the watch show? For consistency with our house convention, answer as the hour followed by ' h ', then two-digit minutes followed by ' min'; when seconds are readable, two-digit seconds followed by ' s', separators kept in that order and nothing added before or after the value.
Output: 10 h 22 min
